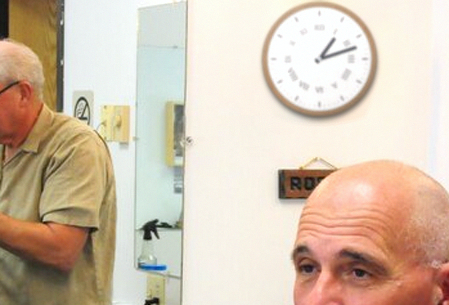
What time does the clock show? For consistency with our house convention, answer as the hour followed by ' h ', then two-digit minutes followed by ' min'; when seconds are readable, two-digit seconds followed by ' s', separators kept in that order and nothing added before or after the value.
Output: 1 h 12 min
